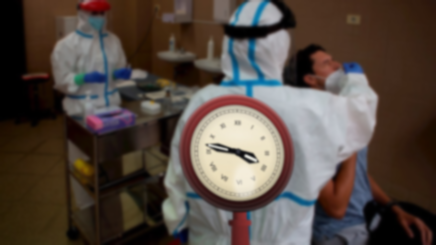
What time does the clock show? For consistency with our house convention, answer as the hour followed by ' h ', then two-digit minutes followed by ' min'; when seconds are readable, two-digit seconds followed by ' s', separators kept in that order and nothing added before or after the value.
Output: 3 h 47 min
